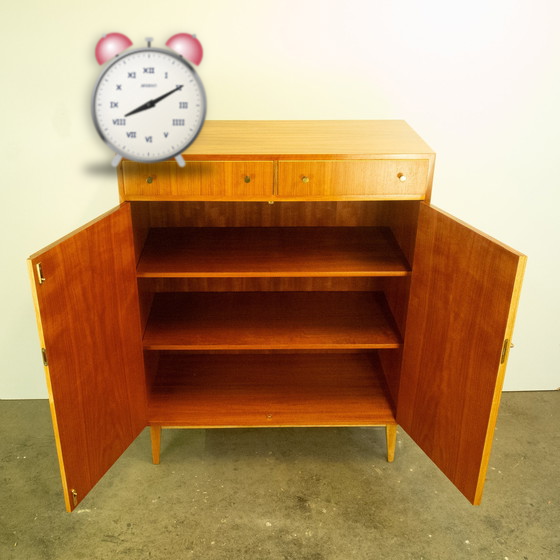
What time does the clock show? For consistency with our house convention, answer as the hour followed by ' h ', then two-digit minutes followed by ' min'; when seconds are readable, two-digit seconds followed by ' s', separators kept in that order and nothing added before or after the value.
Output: 8 h 10 min
